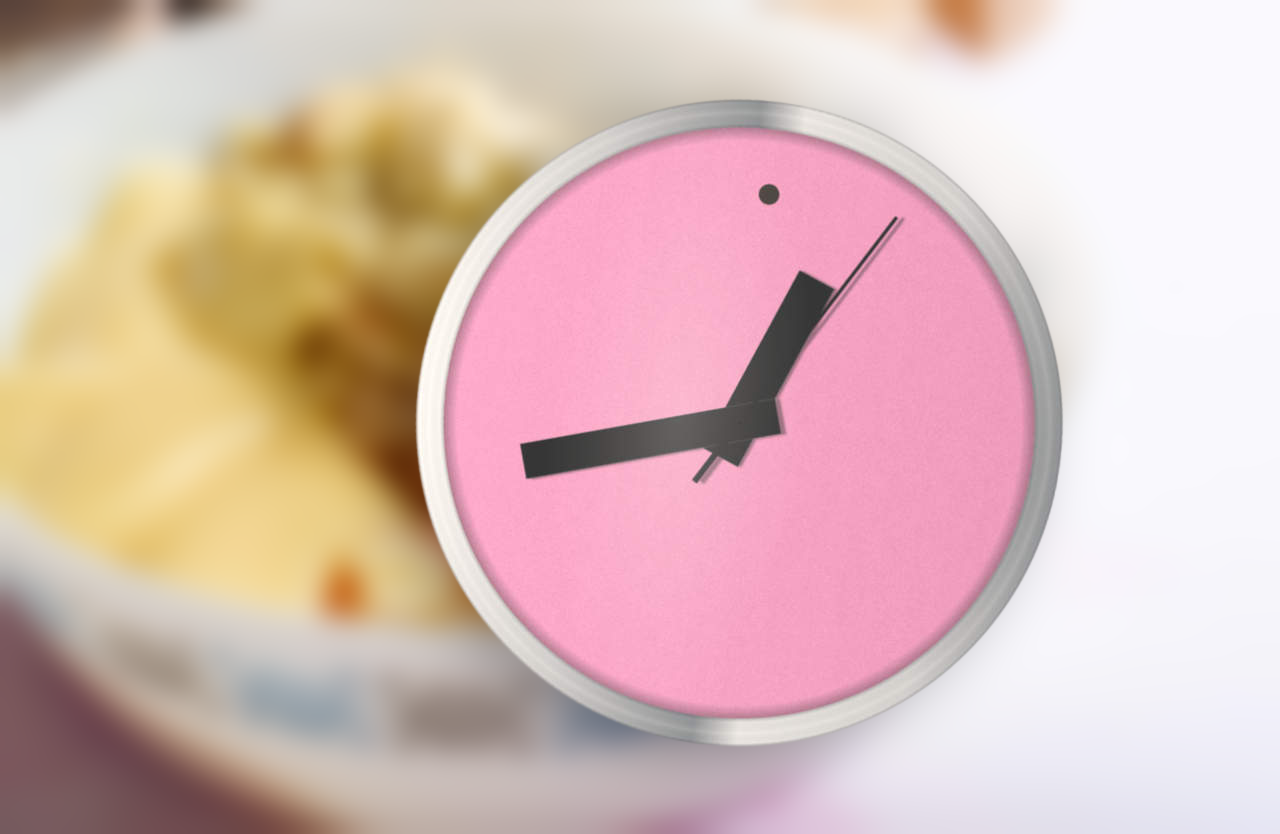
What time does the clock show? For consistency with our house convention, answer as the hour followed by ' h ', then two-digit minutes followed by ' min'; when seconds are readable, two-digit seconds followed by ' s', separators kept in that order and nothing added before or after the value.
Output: 12 h 42 min 05 s
